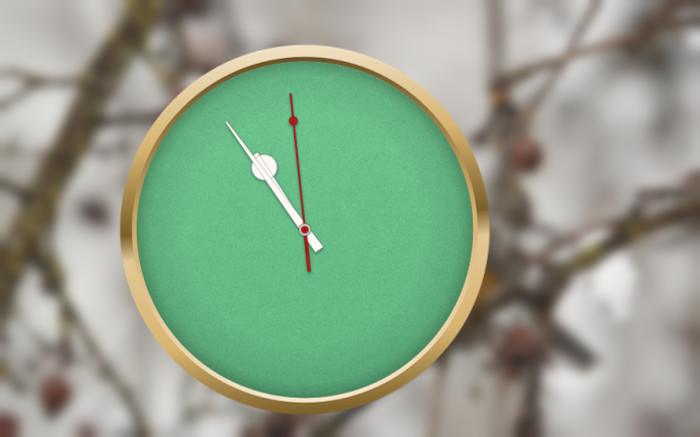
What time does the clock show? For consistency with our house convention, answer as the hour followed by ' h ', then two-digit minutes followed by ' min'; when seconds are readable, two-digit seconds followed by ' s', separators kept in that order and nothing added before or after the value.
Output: 10 h 53 min 59 s
